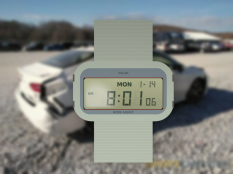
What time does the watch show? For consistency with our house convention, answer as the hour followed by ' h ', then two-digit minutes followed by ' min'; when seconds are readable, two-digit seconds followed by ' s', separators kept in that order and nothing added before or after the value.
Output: 8 h 01 min 06 s
